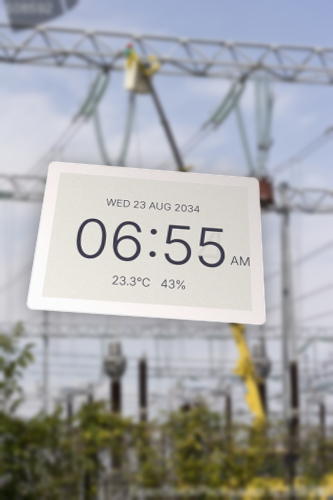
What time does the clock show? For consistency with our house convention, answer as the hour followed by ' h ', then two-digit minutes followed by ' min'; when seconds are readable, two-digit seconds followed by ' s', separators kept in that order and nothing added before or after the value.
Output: 6 h 55 min
